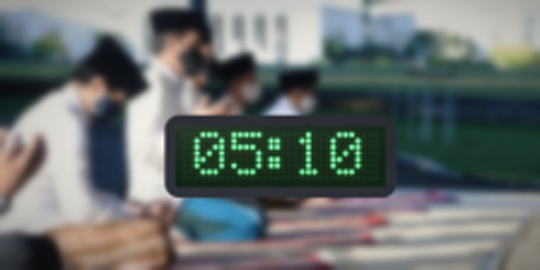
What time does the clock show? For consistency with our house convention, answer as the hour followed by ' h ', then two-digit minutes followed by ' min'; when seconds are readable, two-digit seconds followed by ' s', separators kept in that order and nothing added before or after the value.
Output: 5 h 10 min
